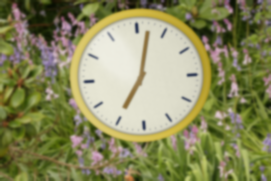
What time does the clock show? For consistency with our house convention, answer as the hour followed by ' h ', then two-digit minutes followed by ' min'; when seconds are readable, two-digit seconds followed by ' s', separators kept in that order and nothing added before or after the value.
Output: 7 h 02 min
